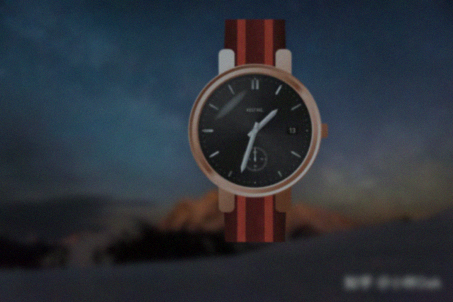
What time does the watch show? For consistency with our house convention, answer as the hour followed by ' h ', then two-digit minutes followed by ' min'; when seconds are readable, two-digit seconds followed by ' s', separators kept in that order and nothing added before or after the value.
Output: 1 h 33 min
